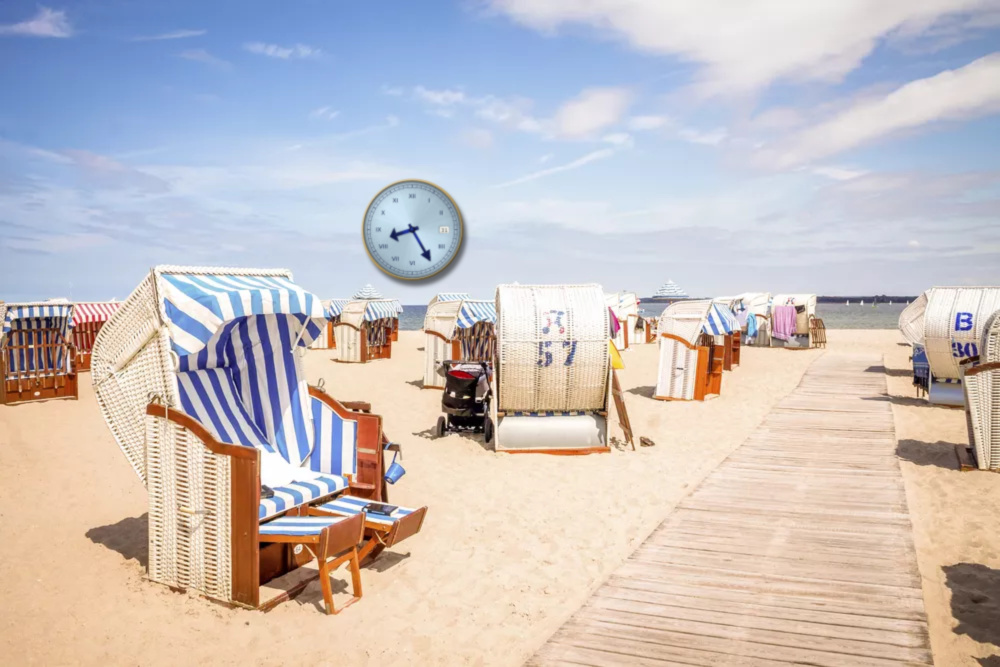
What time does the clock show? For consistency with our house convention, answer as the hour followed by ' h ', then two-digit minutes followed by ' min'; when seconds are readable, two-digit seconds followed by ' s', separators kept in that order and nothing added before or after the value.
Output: 8 h 25 min
